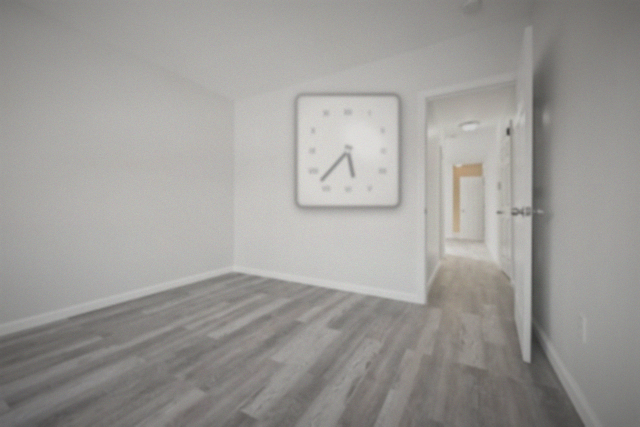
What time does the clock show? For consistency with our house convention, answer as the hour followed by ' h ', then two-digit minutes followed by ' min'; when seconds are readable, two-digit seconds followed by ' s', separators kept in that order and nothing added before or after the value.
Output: 5 h 37 min
